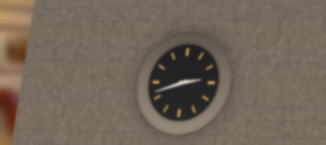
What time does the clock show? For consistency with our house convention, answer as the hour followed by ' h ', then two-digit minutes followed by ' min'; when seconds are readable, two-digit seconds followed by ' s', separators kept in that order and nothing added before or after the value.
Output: 2 h 42 min
